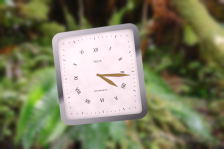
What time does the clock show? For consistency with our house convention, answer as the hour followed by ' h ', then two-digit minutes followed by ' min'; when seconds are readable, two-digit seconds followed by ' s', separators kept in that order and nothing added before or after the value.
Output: 4 h 16 min
